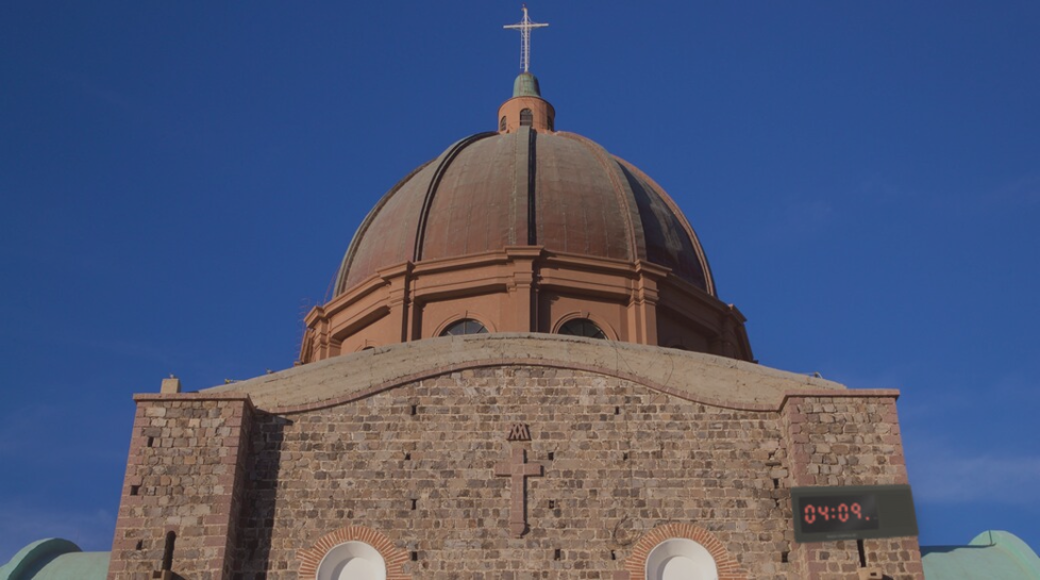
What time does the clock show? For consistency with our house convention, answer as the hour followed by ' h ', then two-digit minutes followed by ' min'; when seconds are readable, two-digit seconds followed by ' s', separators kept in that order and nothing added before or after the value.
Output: 4 h 09 min
